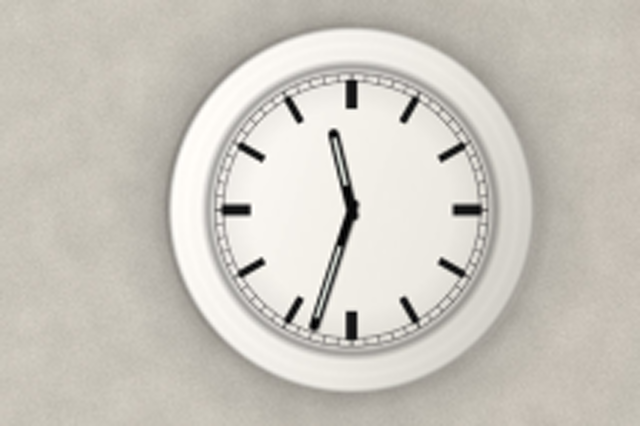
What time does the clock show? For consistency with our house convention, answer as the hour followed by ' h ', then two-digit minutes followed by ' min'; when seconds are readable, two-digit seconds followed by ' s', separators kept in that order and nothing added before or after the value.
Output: 11 h 33 min
